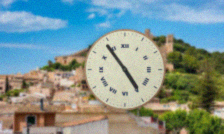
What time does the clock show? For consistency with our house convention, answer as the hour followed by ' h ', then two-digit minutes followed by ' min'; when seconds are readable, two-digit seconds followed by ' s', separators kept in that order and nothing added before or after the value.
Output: 4 h 54 min
